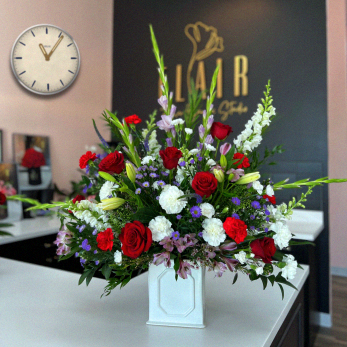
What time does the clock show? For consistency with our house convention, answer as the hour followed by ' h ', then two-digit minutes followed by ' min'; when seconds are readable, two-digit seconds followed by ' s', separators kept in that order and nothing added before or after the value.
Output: 11 h 06 min
